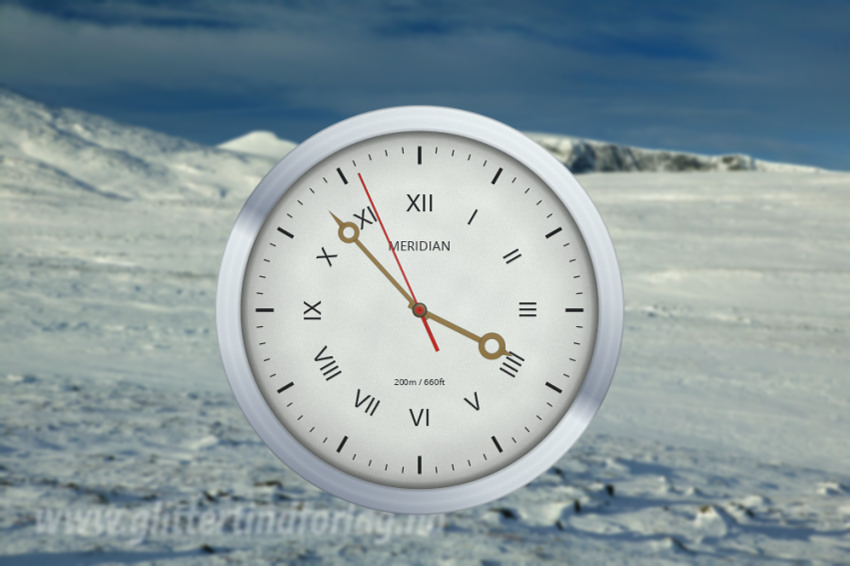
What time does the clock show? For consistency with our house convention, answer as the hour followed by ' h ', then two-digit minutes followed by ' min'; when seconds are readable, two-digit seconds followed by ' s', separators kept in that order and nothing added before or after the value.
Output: 3 h 52 min 56 s
